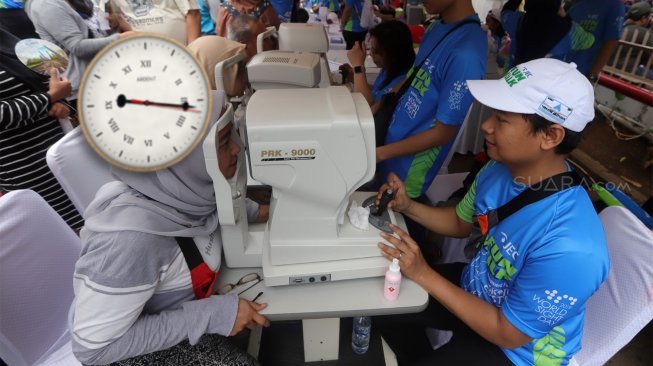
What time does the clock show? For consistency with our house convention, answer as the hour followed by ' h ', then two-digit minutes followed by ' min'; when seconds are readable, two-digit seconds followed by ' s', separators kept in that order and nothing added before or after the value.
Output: 9 h 16 min 17 s
